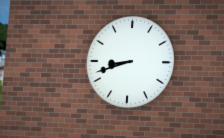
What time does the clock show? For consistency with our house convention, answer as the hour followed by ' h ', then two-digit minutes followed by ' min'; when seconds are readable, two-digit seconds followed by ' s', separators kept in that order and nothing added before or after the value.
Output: 8 h 42 min
